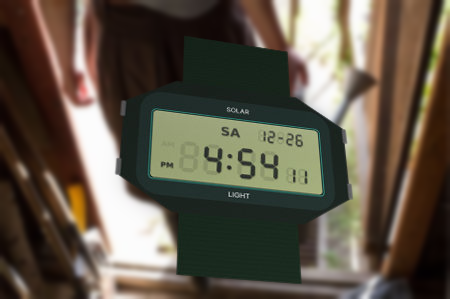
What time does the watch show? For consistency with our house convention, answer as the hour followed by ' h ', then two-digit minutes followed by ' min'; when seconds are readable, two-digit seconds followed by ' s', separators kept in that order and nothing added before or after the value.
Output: 4 h 54 min 11 s
